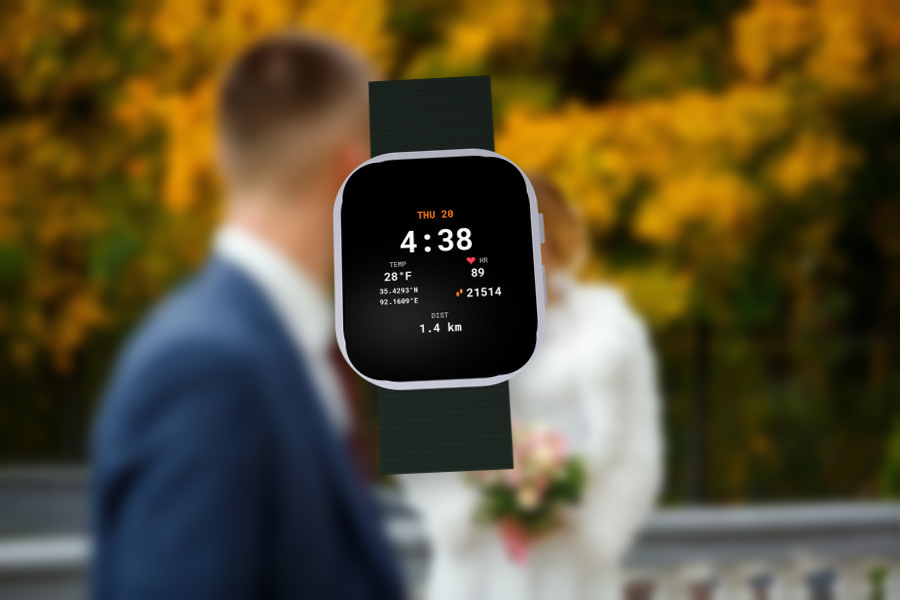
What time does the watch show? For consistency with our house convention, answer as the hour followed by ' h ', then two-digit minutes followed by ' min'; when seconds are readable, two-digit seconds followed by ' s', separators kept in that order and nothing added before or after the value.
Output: 4 h 38 min
